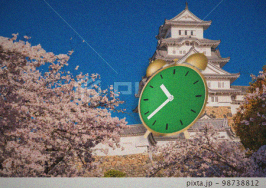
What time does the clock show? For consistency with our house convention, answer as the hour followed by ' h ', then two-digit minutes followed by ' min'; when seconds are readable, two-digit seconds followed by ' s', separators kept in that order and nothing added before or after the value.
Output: 10 h 38 min
